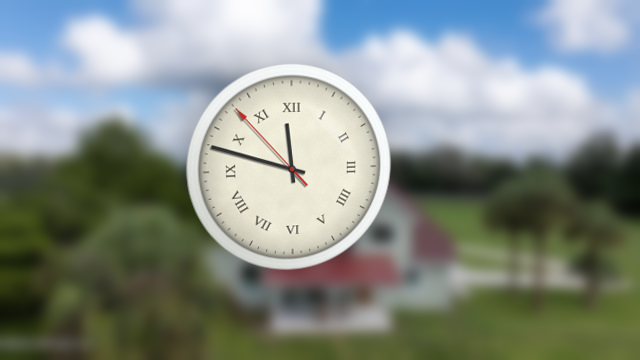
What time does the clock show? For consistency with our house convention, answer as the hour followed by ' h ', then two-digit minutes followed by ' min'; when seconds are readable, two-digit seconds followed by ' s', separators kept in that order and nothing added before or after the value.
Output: 11 h 47 min 53 s
